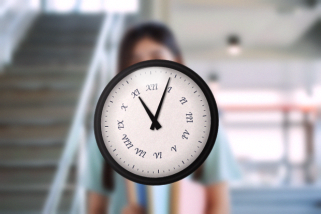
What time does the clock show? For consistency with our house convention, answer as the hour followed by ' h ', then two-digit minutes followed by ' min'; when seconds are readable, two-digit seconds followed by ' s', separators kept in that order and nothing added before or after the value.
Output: 11 h 04 min
